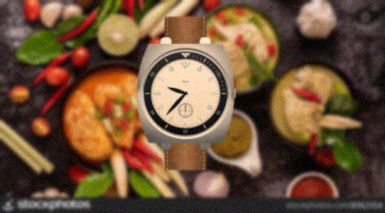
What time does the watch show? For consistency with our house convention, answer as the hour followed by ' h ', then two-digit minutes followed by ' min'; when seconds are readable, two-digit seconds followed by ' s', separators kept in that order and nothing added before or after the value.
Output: 9 h 37 min
